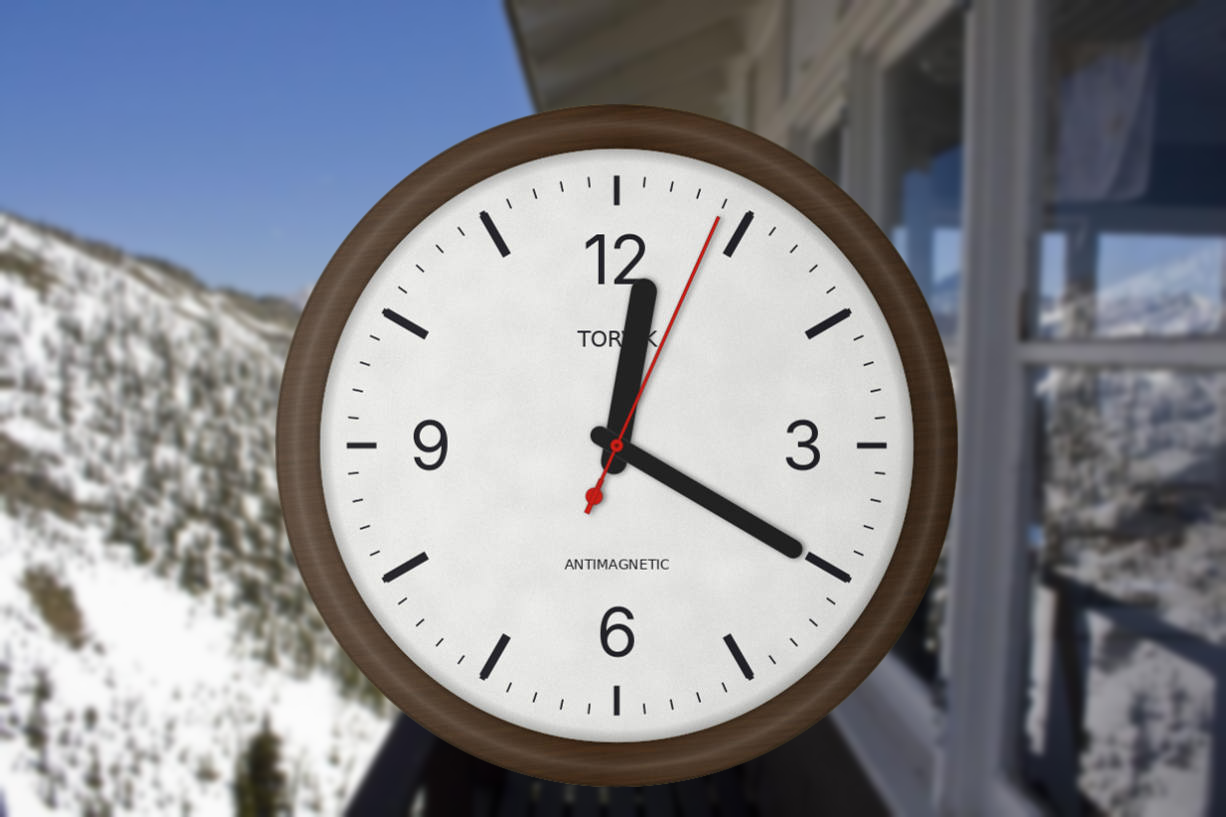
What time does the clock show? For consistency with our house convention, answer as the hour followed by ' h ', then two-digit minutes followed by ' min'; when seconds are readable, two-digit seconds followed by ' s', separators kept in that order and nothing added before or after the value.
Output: 12 h 20 min 04 s
